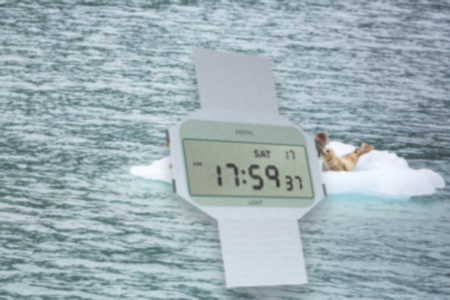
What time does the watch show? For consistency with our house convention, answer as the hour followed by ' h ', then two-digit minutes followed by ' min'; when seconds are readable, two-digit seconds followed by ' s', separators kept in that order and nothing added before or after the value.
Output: 17 h 59 min 37 s
